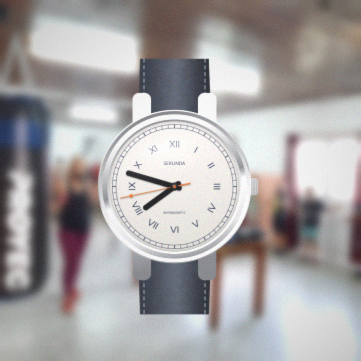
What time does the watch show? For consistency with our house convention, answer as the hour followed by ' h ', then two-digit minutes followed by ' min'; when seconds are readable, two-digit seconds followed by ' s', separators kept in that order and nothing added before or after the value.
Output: 7 h 47 min 43 s
